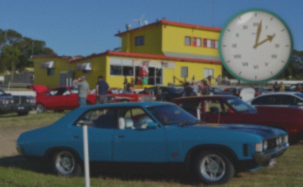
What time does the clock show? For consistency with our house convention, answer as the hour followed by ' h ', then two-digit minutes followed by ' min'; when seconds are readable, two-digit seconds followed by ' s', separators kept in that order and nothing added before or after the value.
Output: 2 h 02 min
